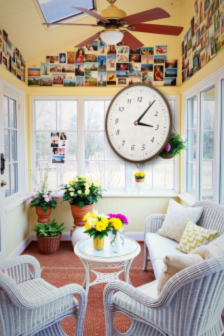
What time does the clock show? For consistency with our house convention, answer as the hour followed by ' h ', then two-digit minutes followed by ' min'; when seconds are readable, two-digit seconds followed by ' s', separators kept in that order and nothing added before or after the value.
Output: 3 h 06 min
